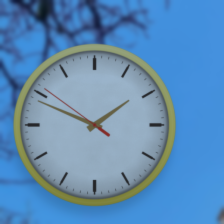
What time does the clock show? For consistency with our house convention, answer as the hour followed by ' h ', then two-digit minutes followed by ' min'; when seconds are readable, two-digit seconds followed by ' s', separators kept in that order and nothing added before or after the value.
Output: 1 h 48 min 51 s
